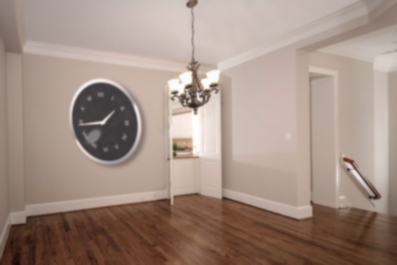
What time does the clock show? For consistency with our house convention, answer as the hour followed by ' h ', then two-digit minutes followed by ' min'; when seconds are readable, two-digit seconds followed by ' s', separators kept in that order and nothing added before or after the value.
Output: 1 h 44 min
